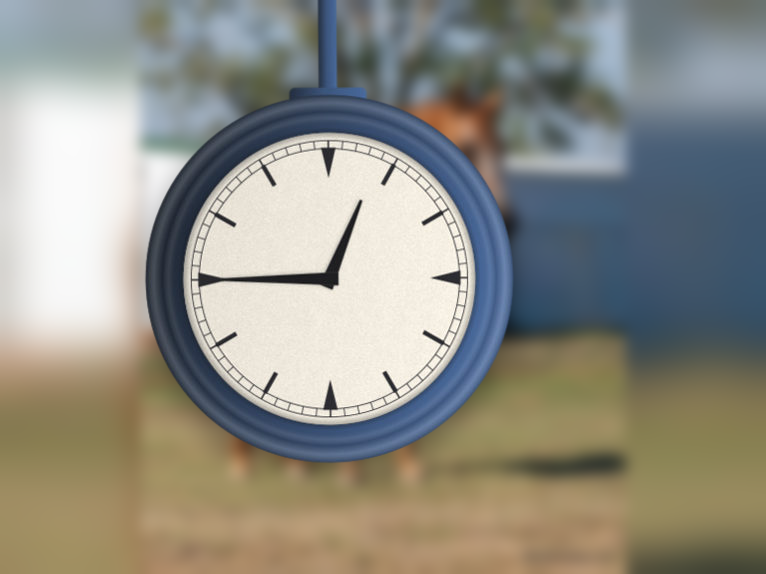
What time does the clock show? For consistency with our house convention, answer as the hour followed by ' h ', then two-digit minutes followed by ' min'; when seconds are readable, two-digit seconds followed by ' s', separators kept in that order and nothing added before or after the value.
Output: 12 h 45 min
